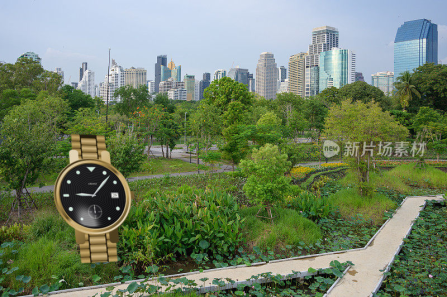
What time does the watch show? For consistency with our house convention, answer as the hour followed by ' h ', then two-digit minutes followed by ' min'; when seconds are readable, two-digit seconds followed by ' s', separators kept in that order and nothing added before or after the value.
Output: 9 h 07 min
